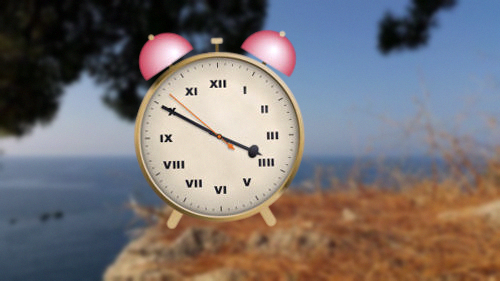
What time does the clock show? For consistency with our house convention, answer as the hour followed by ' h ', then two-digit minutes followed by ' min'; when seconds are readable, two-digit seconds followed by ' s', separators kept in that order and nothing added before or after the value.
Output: 3 h 49 min 52 s
